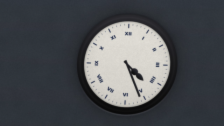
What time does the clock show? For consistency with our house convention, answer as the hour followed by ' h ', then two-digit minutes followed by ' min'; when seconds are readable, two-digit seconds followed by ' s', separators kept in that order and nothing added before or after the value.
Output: 4 h 26 min
